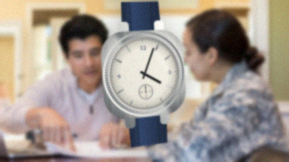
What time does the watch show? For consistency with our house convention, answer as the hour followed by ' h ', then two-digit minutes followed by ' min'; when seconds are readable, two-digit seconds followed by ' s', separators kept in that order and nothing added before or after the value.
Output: 4 h 04 min
